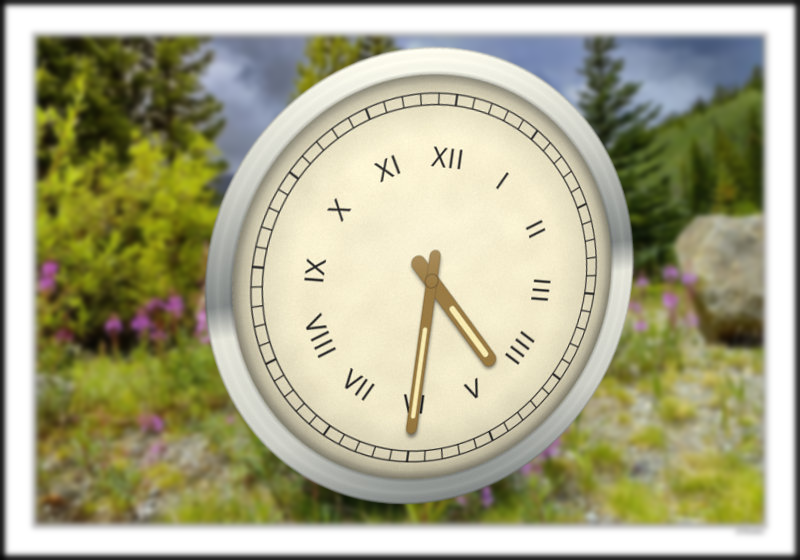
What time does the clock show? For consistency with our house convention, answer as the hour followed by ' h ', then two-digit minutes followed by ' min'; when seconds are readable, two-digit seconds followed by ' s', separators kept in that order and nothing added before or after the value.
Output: 4 h 30 min
